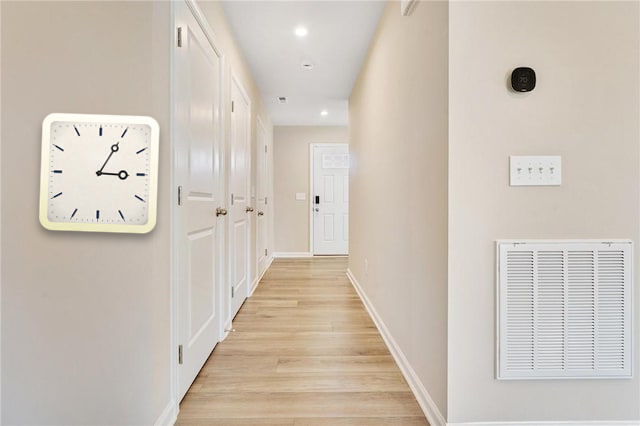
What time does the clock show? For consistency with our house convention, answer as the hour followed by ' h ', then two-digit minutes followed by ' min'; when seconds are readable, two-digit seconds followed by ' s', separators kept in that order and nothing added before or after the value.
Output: 3 h 05 min
